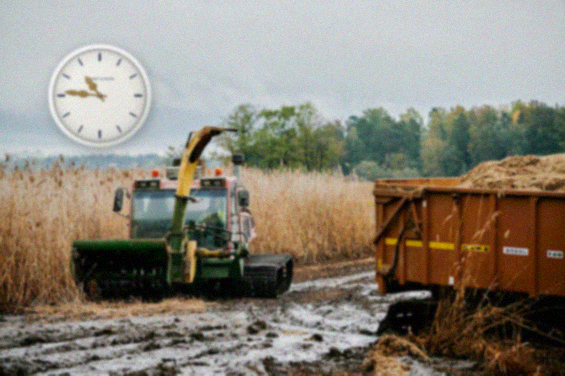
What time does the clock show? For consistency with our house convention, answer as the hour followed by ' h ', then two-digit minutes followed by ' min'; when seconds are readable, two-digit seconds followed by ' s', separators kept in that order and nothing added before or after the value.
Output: 10 h 46 min
